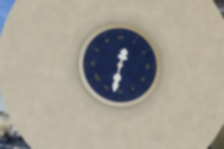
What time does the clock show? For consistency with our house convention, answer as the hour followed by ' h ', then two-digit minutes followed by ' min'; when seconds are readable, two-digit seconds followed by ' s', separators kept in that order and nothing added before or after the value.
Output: 12 h 32 min
